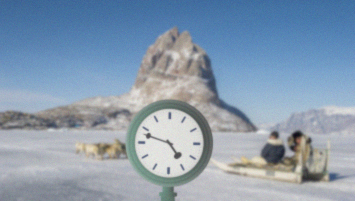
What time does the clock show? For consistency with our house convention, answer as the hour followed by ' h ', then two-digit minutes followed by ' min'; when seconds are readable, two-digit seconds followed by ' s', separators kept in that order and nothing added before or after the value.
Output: 4 h 48 min
